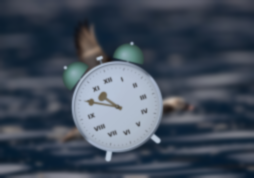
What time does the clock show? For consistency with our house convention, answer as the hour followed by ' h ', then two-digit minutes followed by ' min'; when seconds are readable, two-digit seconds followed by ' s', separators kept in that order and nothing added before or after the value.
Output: 10 h 50 min
